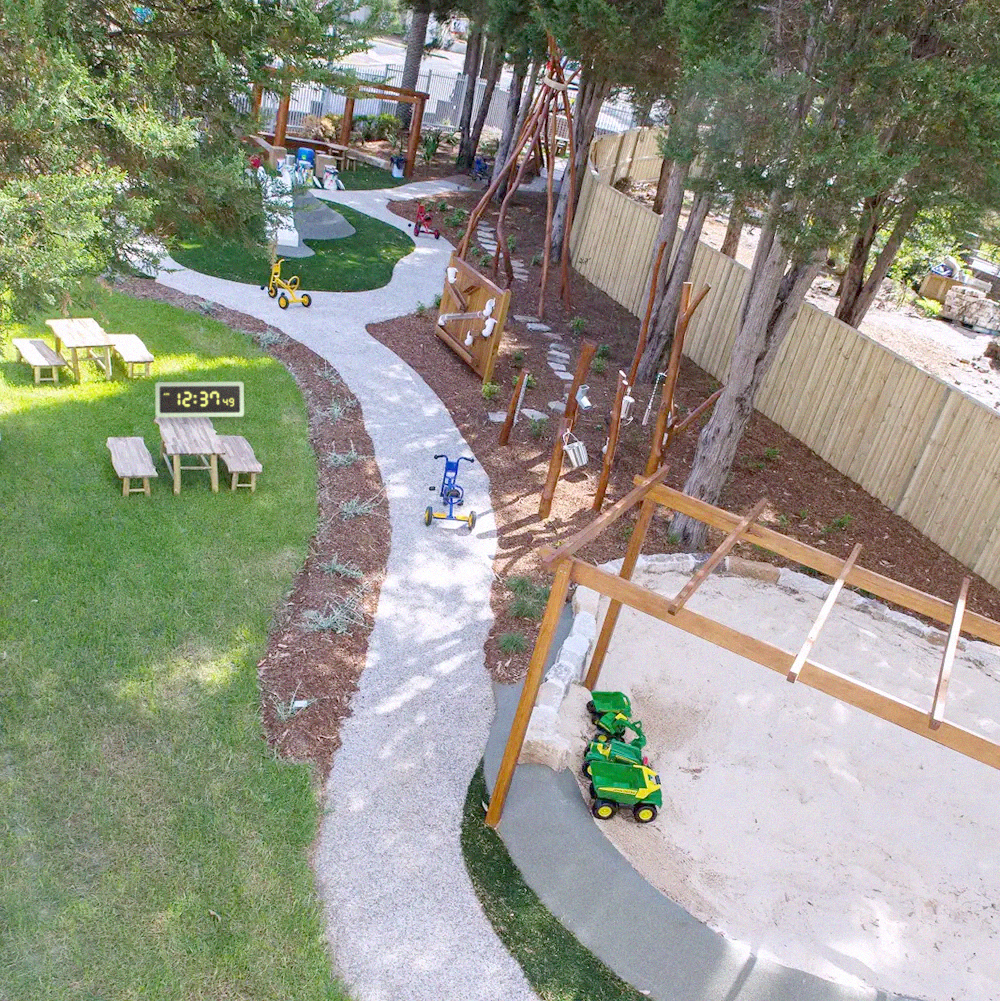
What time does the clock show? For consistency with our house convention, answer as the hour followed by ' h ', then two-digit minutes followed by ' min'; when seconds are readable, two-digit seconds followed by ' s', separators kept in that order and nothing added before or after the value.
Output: 12 h 37 min
